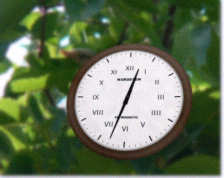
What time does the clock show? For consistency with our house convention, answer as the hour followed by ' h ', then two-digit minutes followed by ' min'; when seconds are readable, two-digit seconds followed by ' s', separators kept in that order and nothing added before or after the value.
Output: 12 h 33 min
